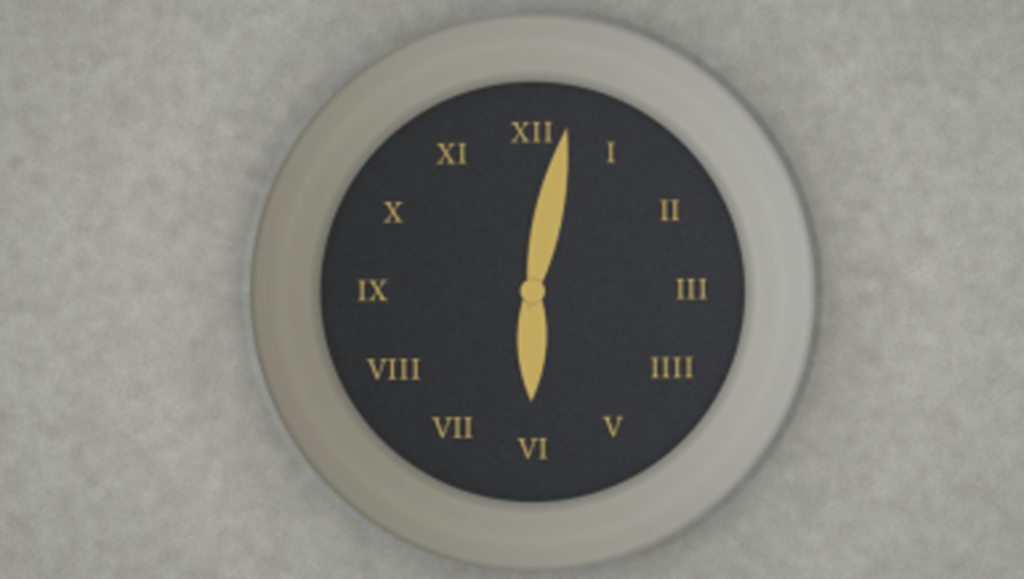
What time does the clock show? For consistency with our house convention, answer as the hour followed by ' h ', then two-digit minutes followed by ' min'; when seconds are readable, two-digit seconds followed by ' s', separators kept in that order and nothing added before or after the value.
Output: 6 h 02 min
